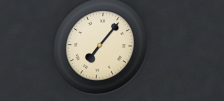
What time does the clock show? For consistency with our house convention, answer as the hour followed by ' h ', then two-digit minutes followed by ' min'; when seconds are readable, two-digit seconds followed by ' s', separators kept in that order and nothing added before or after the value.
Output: 7 h 06 min
